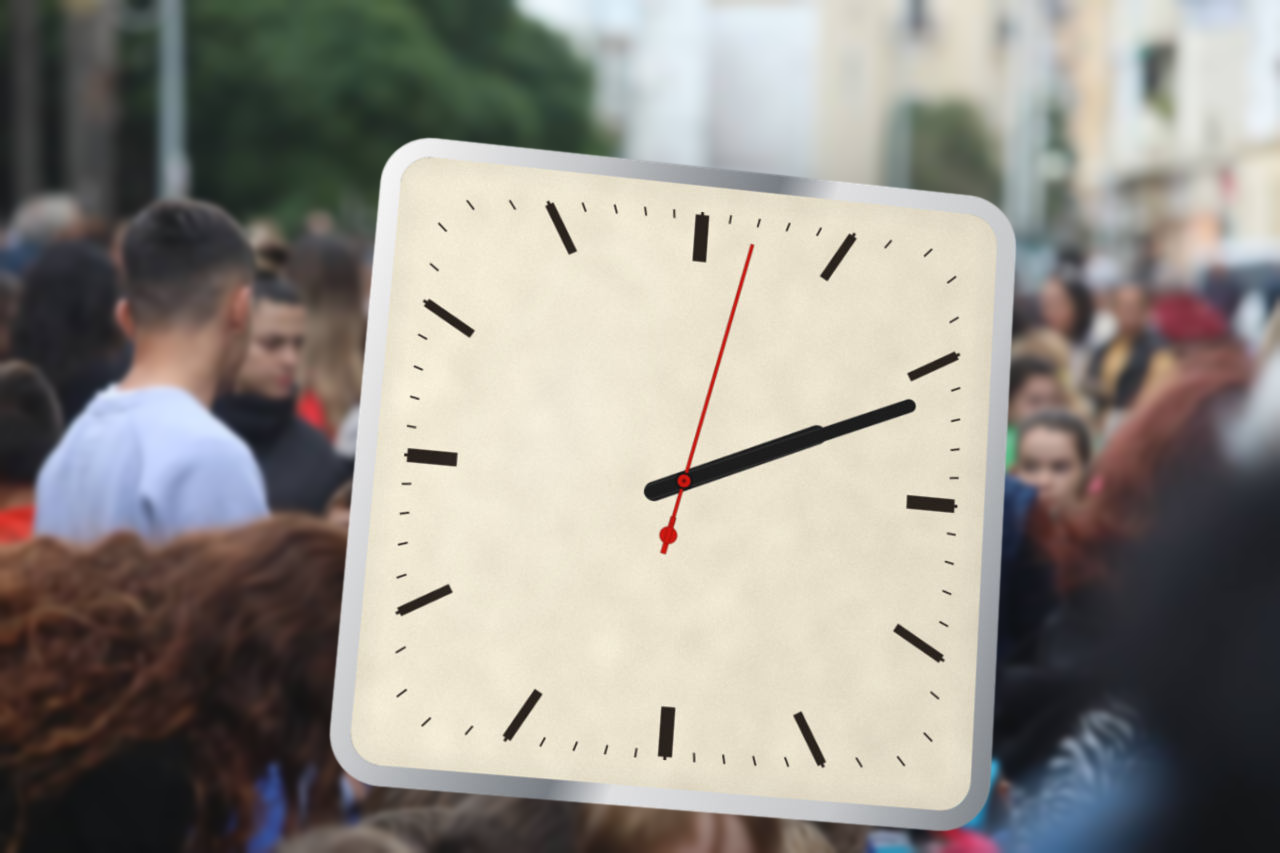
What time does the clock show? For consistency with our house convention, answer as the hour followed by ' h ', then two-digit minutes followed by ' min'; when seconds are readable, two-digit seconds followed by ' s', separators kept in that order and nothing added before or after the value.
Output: 2 h 11 min 02 s
